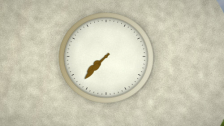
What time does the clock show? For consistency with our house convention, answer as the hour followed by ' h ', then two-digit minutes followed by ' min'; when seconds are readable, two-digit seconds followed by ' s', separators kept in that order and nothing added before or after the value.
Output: 7 h 37 min
